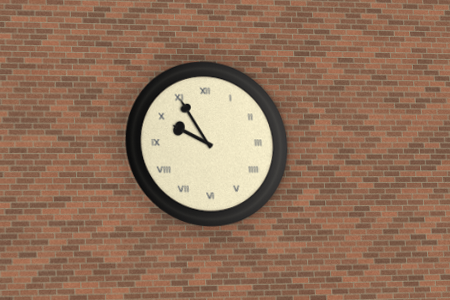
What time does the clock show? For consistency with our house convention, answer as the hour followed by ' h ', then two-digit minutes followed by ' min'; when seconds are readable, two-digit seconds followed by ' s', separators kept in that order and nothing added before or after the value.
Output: 9 h 55 min
